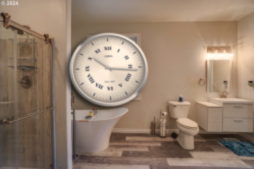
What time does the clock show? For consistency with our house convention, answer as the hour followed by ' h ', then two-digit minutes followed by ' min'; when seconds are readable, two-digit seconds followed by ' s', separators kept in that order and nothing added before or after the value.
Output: 10 h 16 min
